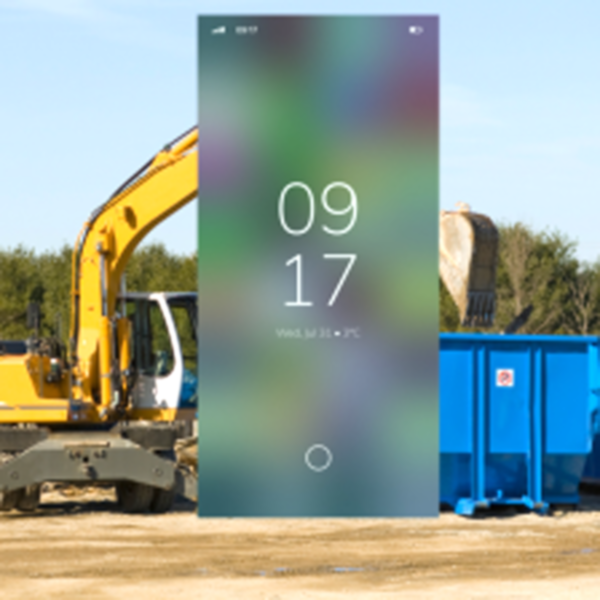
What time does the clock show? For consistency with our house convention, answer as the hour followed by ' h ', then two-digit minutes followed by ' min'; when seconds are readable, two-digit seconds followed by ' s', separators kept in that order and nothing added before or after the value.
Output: 9 h 17 min
